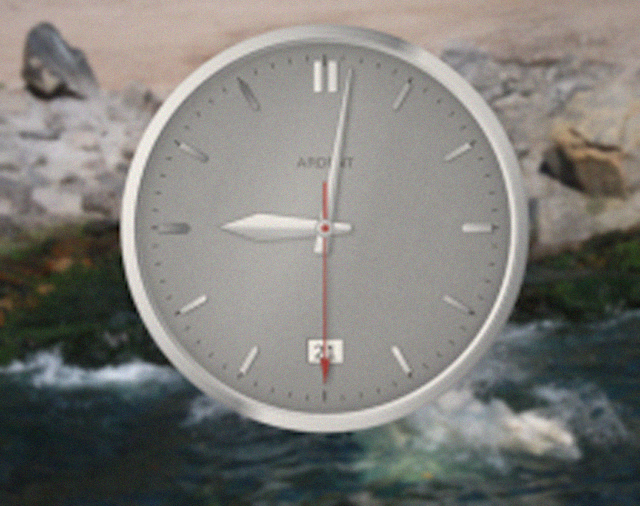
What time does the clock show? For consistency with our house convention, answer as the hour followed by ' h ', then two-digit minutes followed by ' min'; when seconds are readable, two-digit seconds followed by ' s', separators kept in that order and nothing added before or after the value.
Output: 9 h 01 min 30 s
